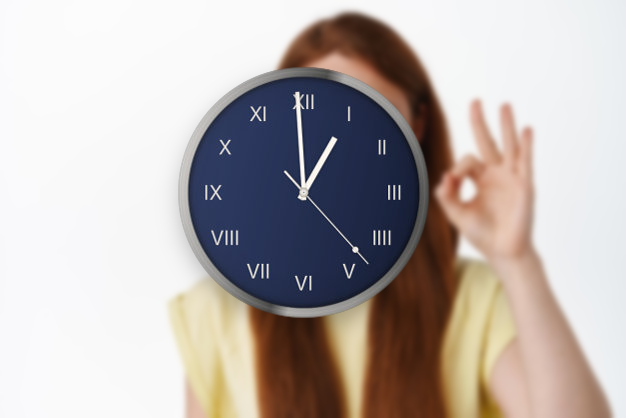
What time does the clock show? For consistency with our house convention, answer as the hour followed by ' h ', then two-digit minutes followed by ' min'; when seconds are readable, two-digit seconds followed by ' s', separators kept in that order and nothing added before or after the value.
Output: 12 h 59 min 23 s
